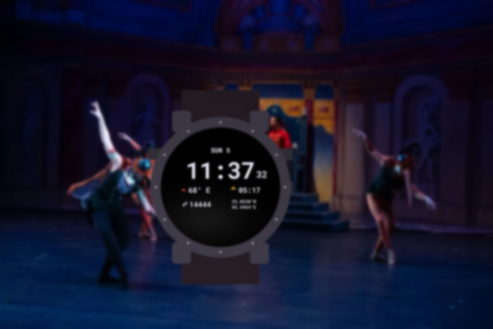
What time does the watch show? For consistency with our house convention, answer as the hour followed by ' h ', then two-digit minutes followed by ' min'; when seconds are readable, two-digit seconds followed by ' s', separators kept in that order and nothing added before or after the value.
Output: 11 h 37 min
